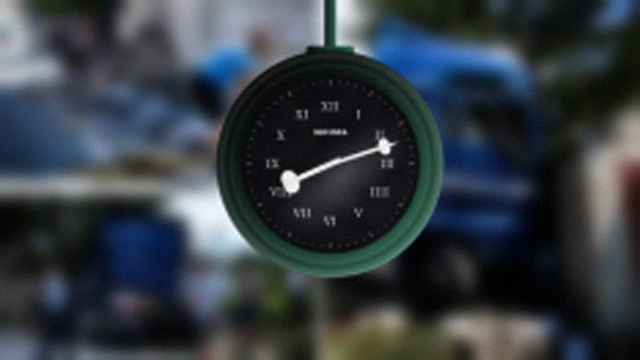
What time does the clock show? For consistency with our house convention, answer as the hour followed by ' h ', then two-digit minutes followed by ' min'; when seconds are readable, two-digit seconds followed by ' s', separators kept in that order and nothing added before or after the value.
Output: 8 h 12 min
